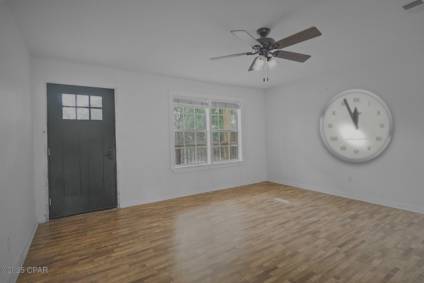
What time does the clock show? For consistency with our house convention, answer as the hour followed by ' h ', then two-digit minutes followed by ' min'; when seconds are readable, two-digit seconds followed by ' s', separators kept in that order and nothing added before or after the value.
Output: 11 h 56 min
